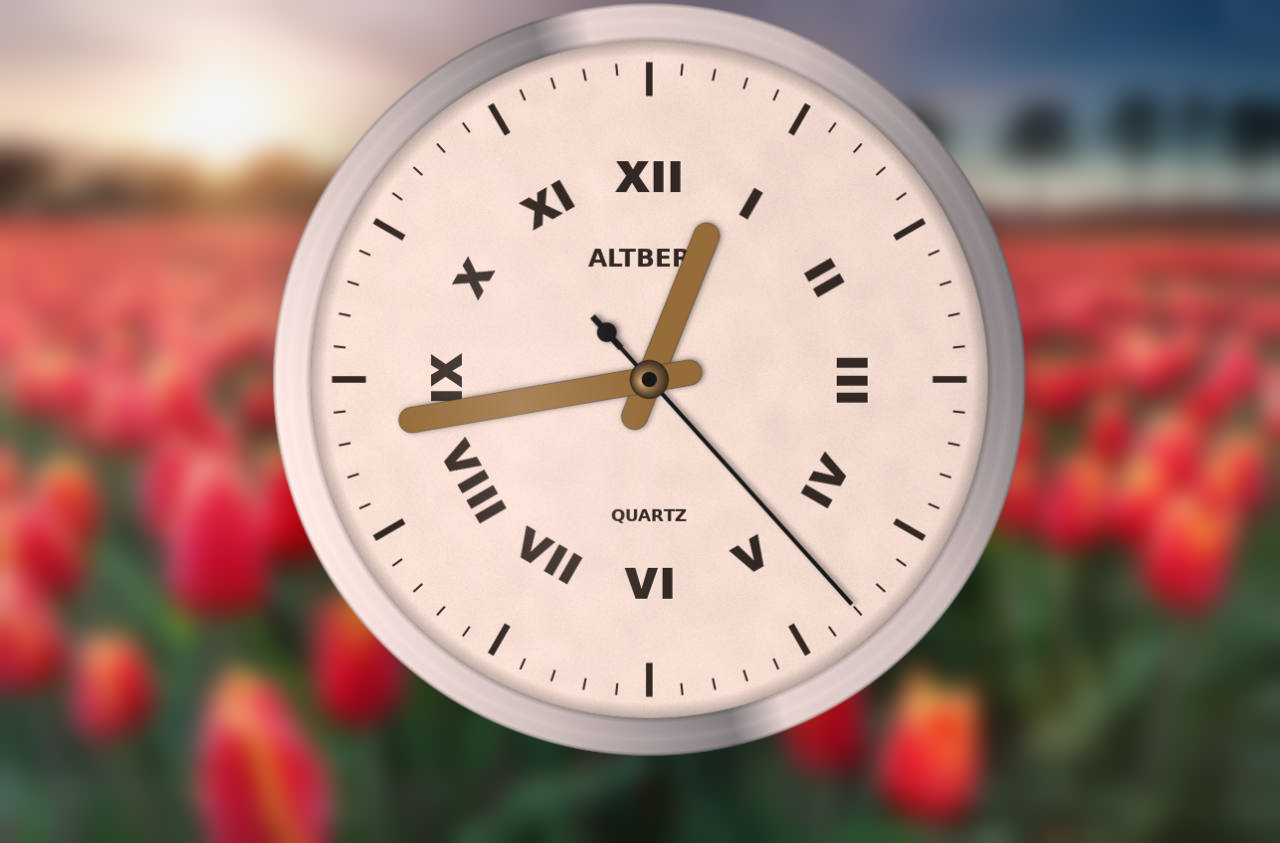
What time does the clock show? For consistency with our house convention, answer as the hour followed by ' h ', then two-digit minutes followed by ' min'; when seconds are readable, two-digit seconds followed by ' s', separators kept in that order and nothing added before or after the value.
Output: 12 h 43 min 23 s
